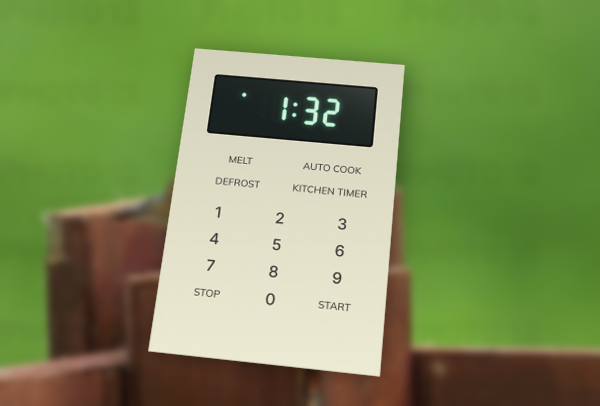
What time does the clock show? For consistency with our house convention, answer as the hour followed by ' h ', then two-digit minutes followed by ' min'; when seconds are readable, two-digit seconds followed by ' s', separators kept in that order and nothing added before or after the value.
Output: 1 h 32 min
